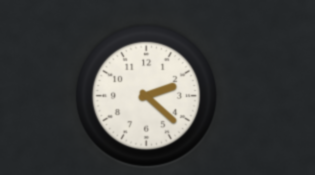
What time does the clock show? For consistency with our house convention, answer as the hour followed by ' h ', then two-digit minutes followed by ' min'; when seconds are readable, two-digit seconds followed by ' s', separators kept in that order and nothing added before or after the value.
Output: 2 h 22 min
